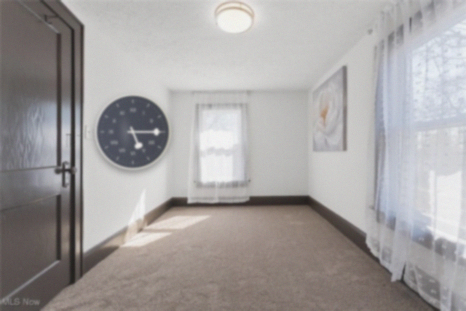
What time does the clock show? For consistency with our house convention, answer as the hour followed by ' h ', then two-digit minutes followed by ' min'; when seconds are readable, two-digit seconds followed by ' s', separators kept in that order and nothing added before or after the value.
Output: 5 h 15 min
